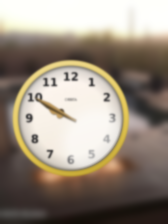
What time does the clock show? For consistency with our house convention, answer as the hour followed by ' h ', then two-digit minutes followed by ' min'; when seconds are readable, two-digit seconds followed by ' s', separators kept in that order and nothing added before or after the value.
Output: 9 h 50 min
